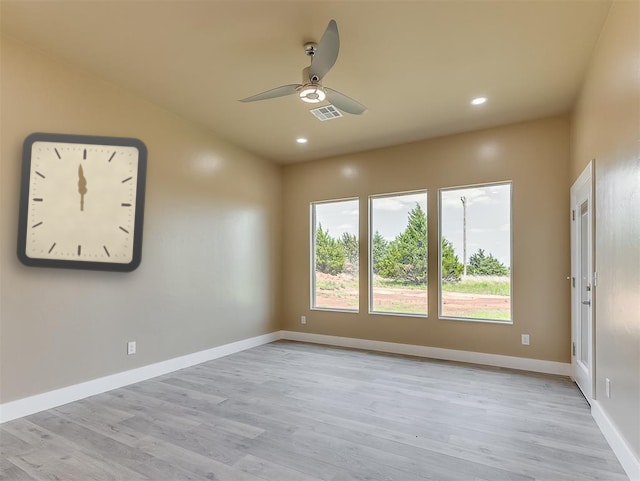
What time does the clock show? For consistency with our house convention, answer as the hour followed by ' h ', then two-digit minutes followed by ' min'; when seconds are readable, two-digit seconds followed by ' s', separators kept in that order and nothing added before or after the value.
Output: 11 h 59 min
